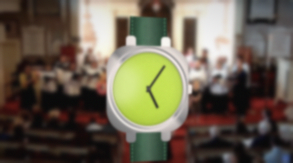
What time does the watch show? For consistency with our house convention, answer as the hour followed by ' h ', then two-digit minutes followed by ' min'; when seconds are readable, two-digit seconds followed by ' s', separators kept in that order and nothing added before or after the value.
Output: 5 h 06 min
